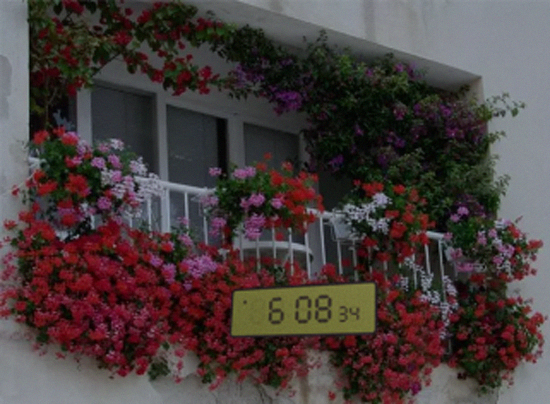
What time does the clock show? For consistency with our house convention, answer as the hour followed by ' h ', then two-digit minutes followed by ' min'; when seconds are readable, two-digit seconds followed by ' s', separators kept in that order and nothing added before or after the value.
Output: 6 h 08 min 34 s
